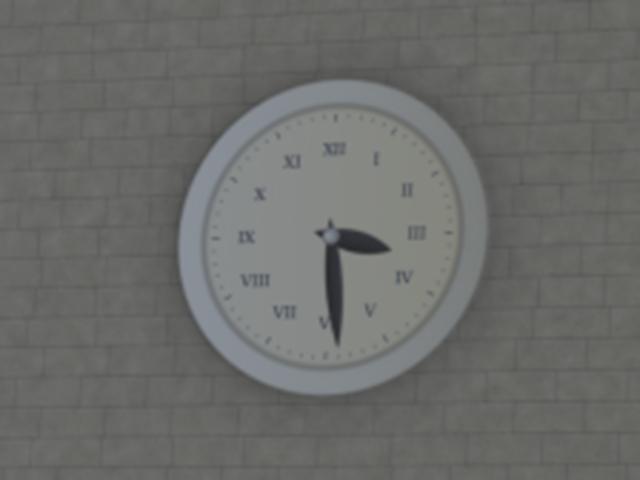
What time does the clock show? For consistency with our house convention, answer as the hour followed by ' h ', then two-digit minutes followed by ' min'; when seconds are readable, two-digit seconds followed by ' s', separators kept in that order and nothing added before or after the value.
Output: 3 h 29 min
